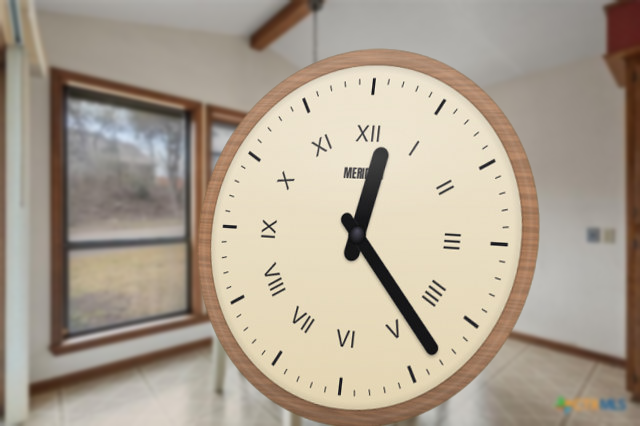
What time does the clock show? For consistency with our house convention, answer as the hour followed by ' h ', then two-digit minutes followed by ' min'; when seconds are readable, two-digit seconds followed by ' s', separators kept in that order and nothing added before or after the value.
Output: 12 h 23 min
